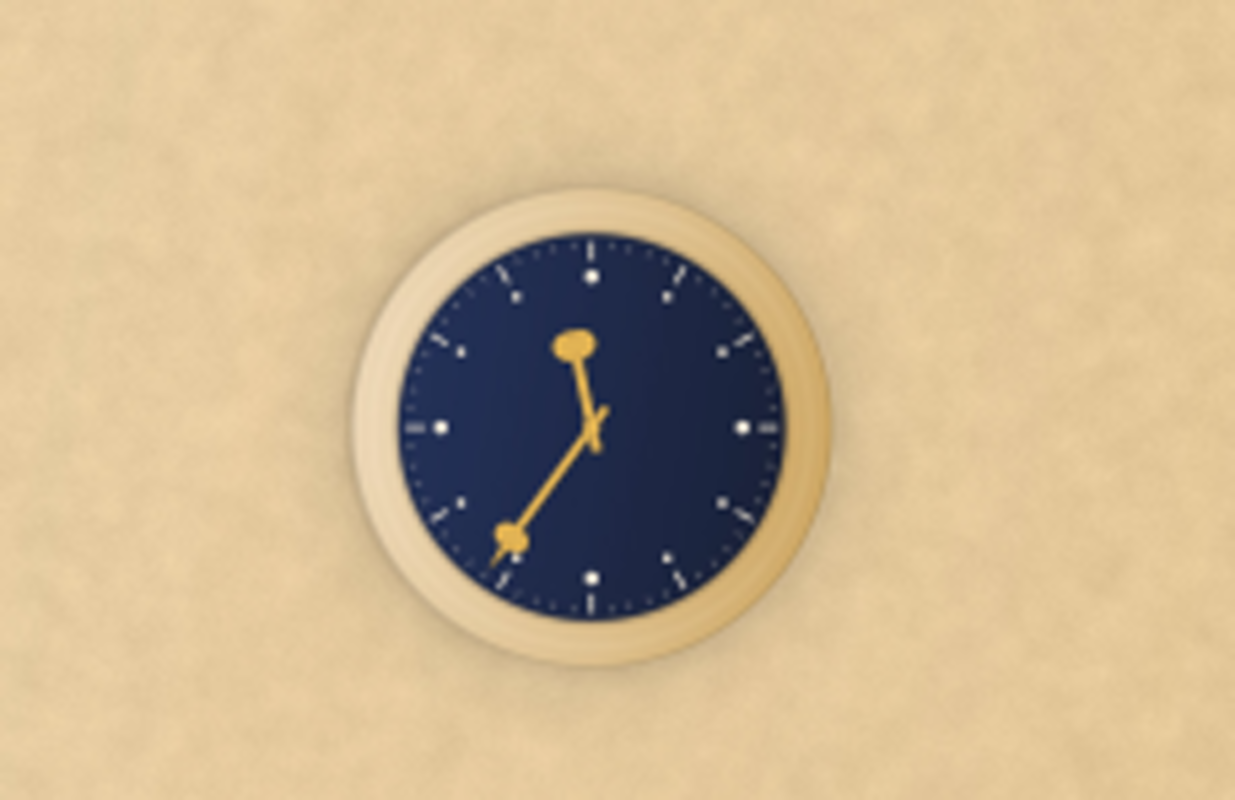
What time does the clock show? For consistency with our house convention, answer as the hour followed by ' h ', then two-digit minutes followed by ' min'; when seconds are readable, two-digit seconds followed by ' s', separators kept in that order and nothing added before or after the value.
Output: 11 h 36 min
